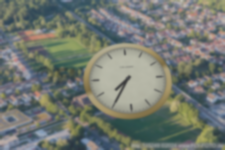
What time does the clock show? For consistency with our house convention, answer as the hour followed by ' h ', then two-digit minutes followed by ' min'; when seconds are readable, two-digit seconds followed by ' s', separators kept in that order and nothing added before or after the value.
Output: 7 h 35 min
